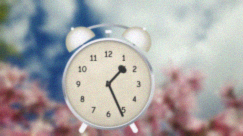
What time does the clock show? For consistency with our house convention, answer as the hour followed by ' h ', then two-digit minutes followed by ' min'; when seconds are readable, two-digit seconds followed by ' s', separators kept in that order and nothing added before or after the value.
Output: 1 h 26 min
